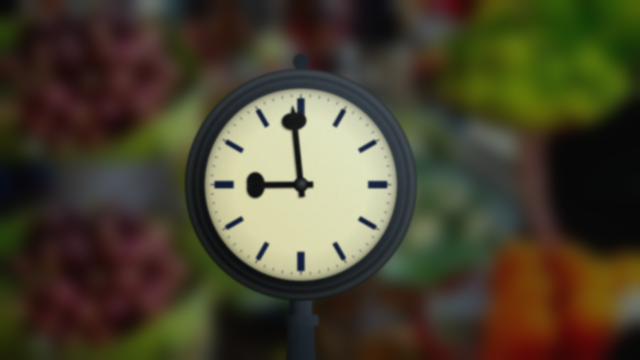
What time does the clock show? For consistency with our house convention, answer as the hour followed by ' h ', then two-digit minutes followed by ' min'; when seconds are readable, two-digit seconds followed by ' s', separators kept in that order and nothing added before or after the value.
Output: 8 h 59 min
